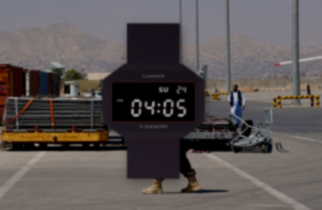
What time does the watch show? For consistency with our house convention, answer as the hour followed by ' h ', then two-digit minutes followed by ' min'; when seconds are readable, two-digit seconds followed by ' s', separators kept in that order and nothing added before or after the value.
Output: 4 h 05 min
